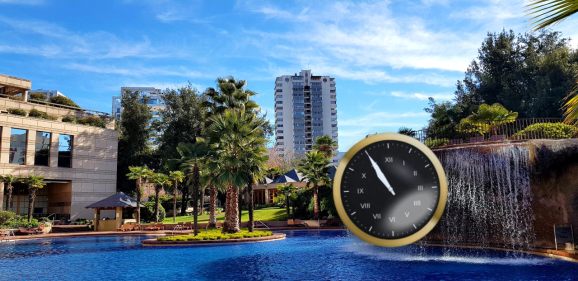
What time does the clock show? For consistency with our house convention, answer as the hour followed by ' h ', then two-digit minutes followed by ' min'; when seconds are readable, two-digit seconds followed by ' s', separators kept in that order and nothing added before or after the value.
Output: 10 h 55 min
